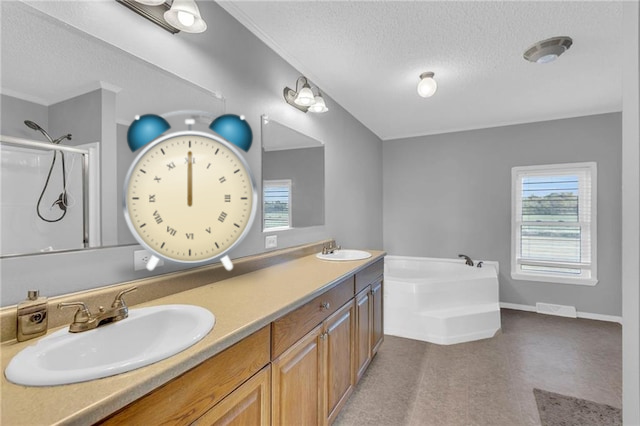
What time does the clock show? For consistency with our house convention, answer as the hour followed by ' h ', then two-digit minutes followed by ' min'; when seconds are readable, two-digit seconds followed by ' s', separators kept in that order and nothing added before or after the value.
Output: 12 h 00 min
